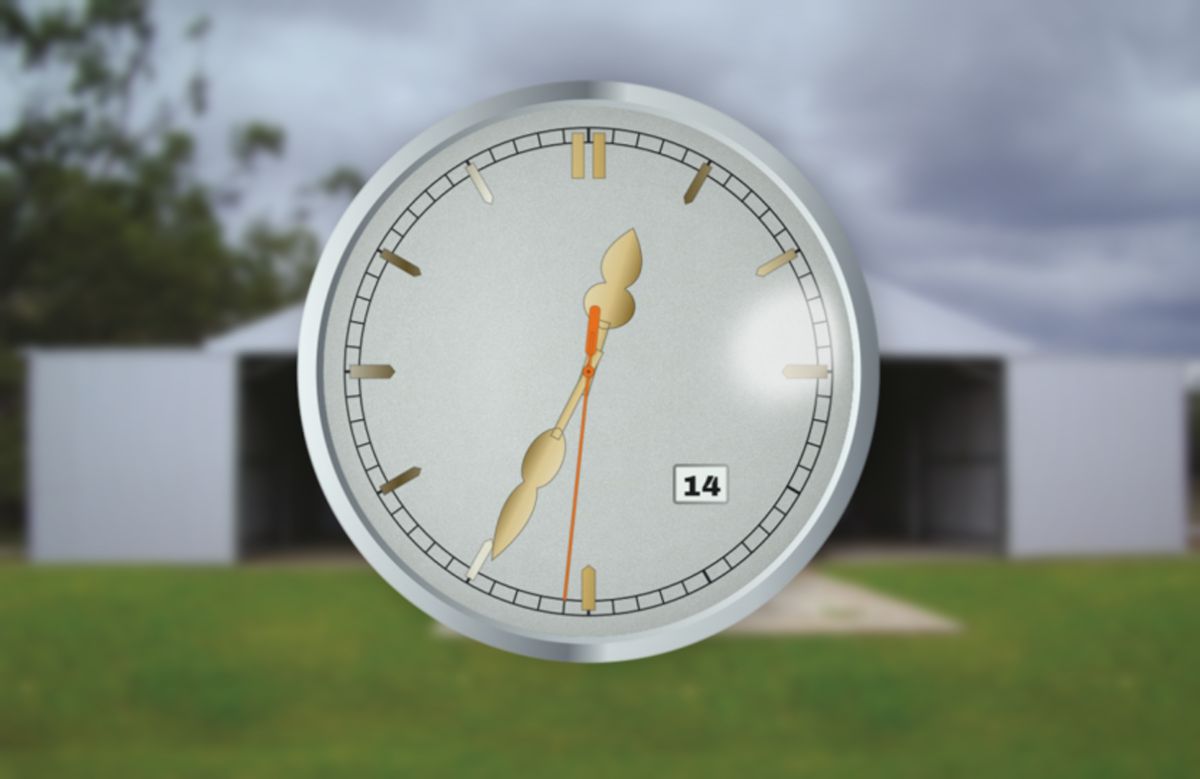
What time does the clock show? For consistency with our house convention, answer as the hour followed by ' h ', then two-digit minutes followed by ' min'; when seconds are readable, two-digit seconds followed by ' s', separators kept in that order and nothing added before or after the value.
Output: 12 h 34 min 31 s
